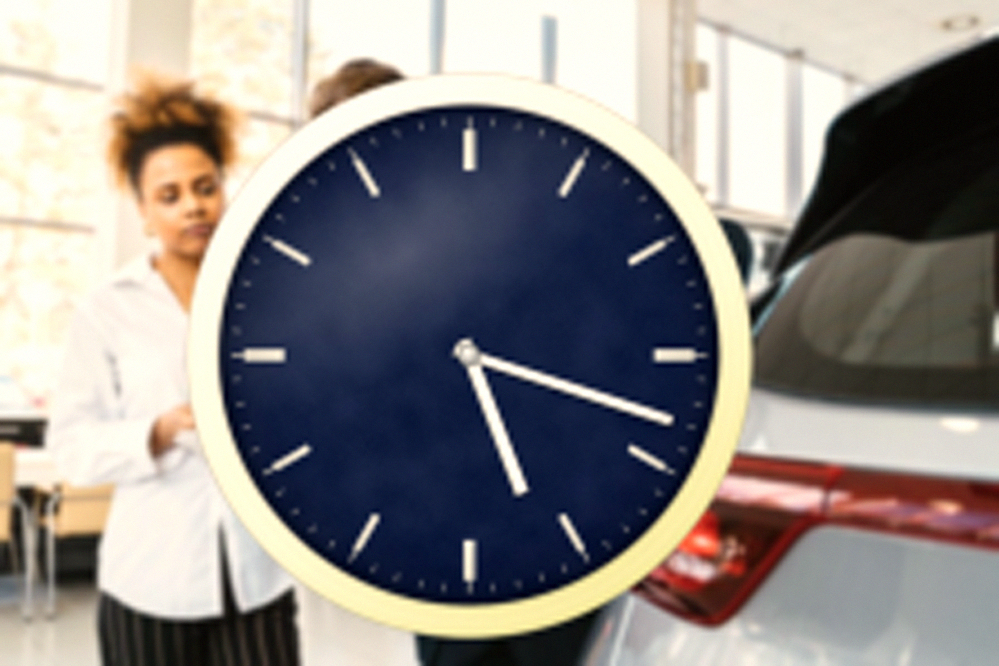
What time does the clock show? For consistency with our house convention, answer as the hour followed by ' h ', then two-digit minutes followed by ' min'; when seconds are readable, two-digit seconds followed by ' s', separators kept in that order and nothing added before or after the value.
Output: 5 h 18 min
